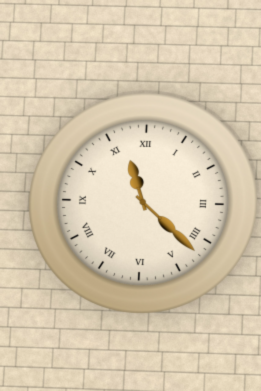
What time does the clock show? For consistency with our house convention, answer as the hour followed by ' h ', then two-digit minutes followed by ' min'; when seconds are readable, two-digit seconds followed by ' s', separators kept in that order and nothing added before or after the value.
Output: 11 h 22 min
